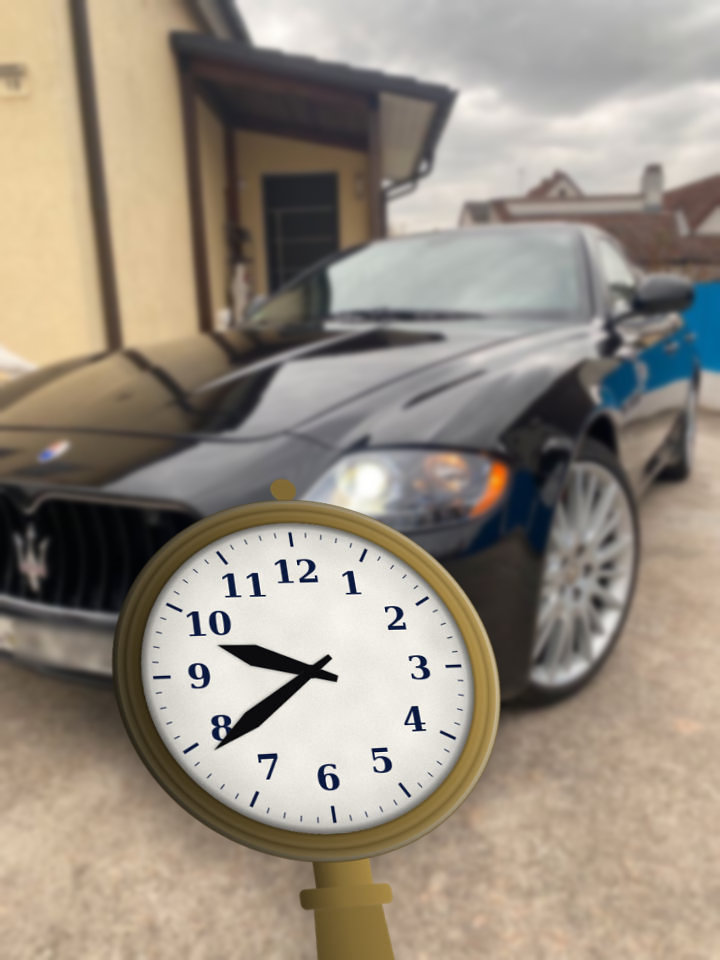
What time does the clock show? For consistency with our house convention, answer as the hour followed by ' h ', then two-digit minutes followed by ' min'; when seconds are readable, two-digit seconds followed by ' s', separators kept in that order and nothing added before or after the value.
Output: 9 h 39 min
